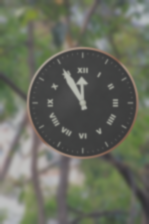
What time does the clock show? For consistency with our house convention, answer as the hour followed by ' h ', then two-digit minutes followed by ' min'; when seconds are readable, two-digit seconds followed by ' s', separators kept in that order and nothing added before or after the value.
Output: 11 h 55 min
